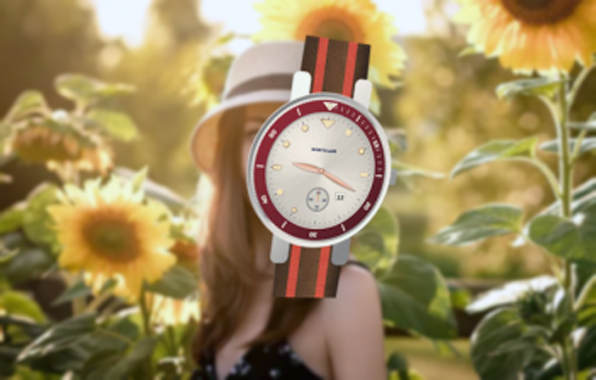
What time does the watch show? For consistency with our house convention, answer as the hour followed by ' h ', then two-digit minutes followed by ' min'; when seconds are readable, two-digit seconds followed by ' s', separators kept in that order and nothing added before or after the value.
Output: 9 h 19 min
